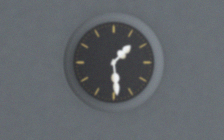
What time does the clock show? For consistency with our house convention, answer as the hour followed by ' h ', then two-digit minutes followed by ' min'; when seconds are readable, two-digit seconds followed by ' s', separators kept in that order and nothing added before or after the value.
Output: 1 h 29 min
